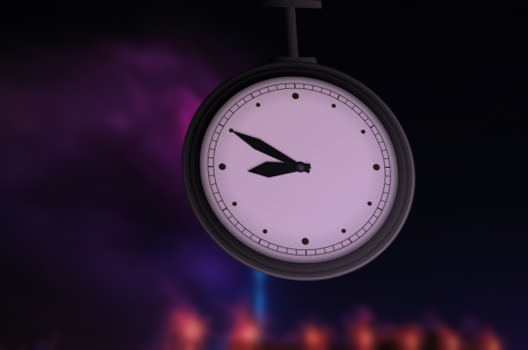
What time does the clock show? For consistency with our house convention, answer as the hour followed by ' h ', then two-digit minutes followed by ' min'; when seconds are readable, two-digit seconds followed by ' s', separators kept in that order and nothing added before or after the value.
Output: 8 h 50 min
